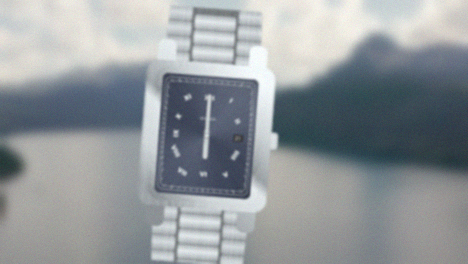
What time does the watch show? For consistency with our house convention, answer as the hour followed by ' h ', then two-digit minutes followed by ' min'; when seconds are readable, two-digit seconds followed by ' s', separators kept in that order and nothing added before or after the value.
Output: 6 h 00 min
